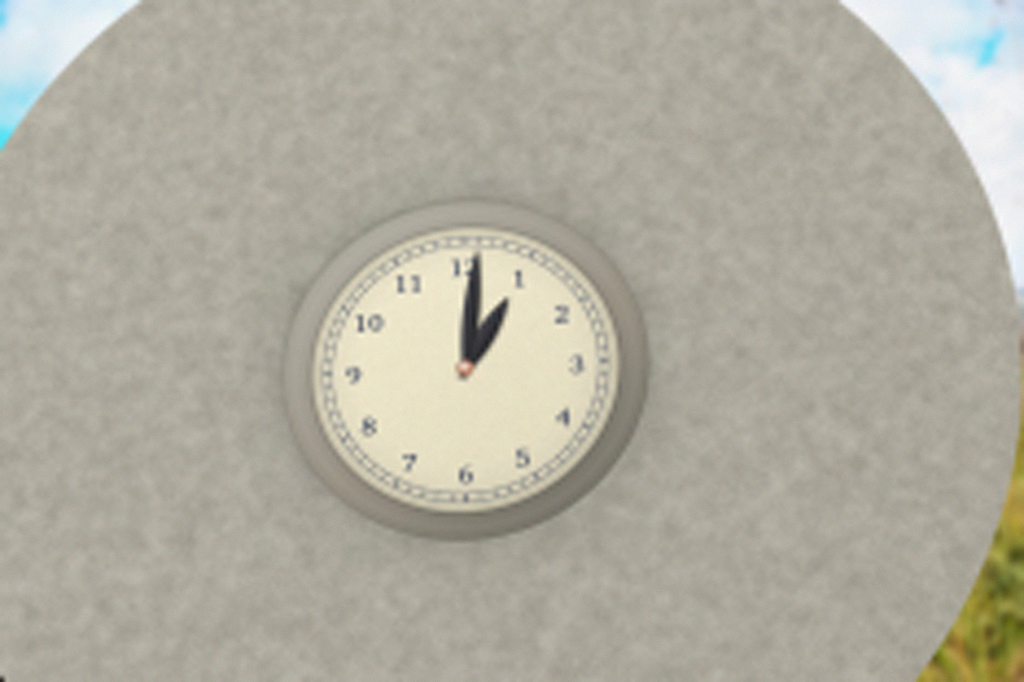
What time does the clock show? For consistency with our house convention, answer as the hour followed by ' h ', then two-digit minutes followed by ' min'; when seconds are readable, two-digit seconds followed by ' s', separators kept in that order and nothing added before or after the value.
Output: 1 h 01 min
